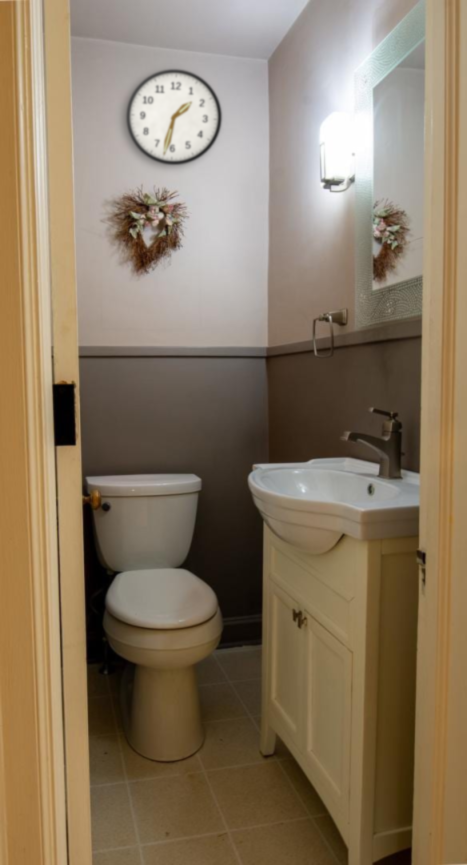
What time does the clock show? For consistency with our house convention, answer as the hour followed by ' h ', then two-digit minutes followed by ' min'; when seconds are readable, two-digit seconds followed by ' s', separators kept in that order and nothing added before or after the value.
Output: 1 h 32 min
